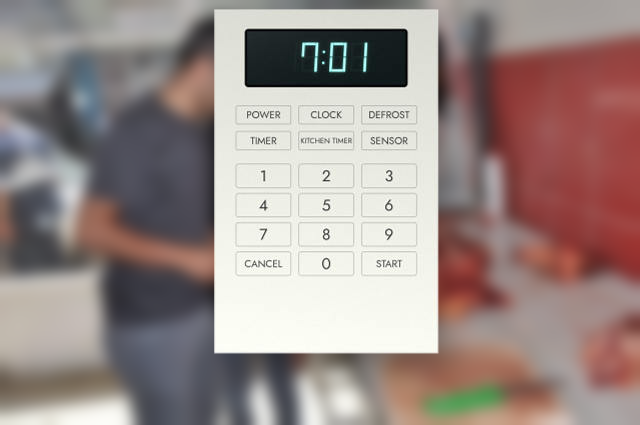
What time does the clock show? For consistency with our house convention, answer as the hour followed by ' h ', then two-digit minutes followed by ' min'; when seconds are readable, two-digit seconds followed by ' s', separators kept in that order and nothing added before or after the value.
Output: 7 h 01 min
